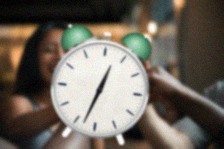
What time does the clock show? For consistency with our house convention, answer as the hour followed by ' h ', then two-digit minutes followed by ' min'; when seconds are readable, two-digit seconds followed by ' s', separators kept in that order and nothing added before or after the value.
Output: 12 h 33 min
